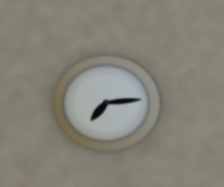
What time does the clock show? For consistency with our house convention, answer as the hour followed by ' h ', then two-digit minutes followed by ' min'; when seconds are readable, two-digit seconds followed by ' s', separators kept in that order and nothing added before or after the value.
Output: 7 h 14 min
